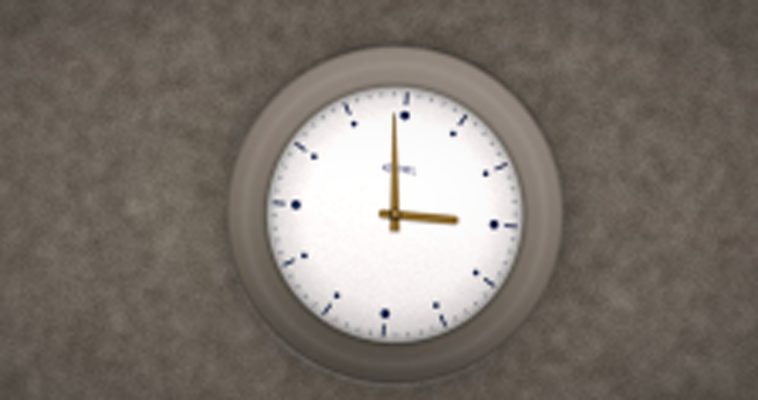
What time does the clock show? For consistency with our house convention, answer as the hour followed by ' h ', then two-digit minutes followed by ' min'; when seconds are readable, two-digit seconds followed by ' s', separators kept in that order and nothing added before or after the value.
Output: 2 h 59 min
